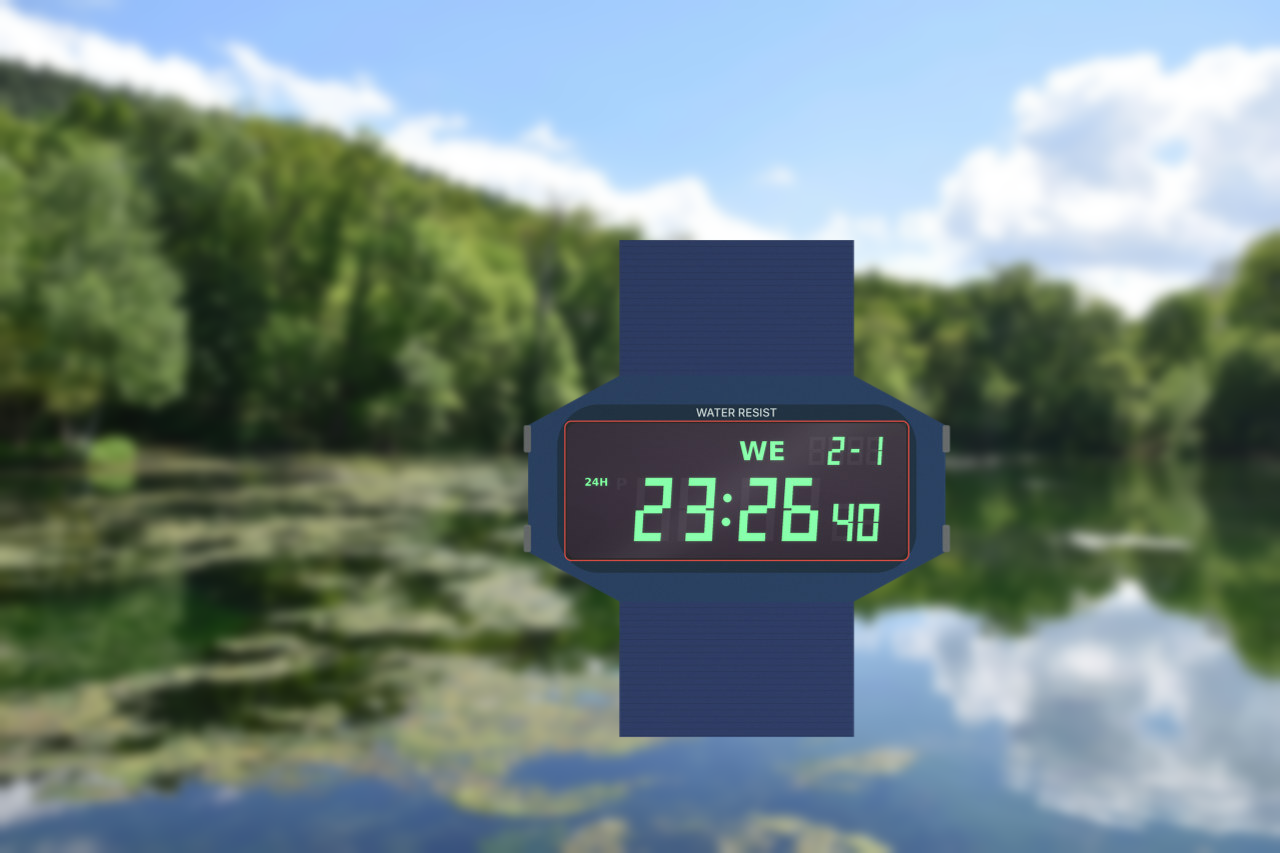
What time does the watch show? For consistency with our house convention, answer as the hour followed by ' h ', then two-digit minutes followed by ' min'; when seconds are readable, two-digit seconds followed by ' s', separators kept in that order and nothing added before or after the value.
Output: 23 h 26 min 40 s
